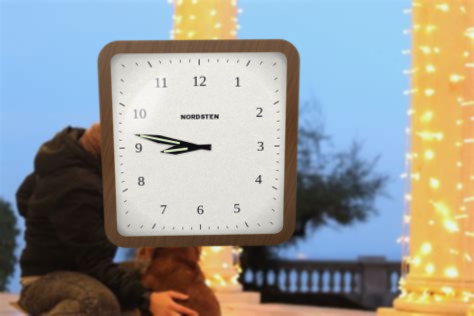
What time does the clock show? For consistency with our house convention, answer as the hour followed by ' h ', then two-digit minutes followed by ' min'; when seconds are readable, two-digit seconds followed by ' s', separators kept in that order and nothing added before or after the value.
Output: 8 h 47 min
